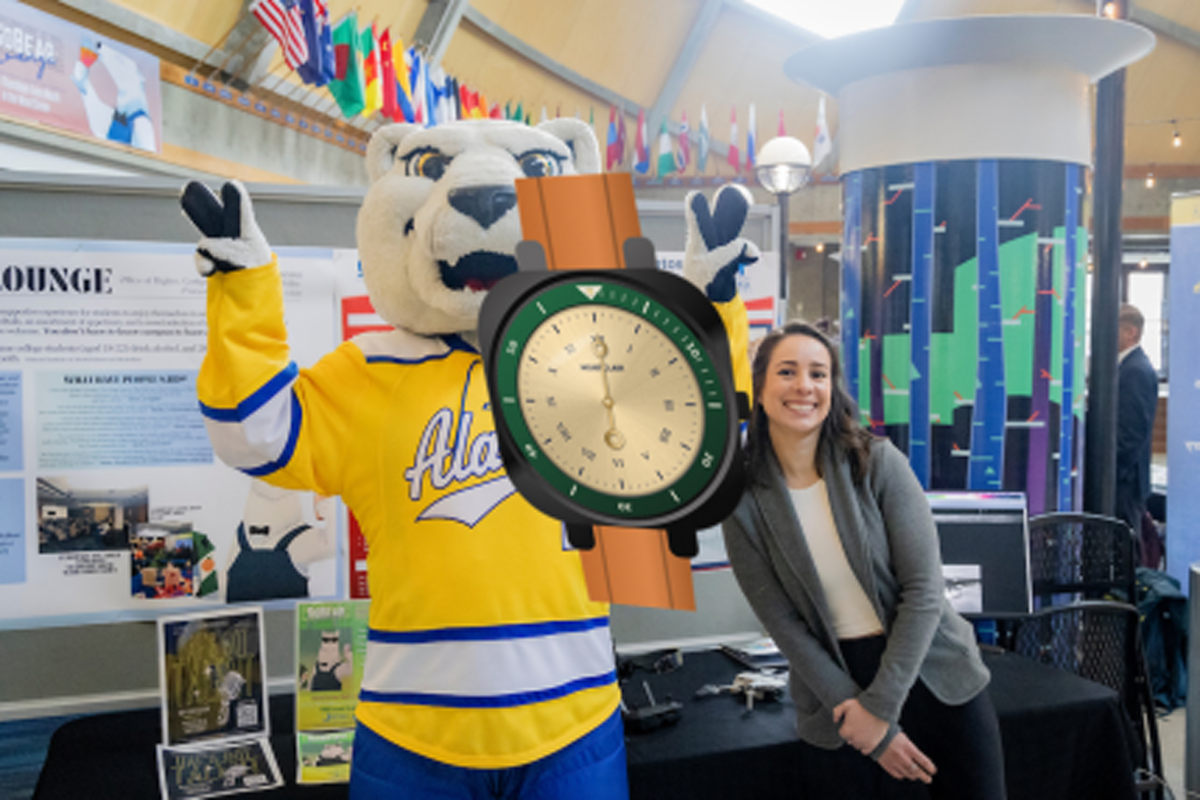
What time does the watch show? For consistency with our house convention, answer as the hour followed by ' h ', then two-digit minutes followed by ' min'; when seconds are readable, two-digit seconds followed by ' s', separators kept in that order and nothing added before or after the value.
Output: 6 h 00 min
